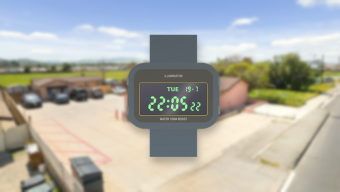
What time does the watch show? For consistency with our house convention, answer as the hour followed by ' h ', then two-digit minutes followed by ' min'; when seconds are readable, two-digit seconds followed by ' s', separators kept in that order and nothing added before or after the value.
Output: 22 h 05 min 22 s
